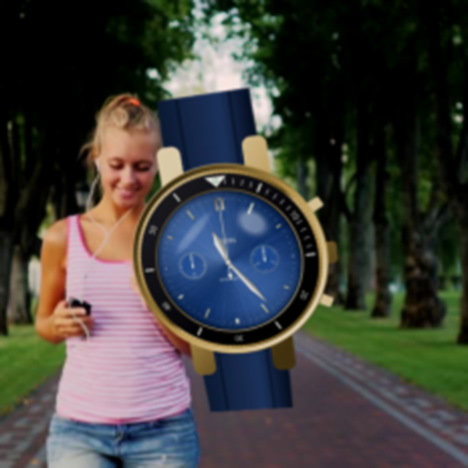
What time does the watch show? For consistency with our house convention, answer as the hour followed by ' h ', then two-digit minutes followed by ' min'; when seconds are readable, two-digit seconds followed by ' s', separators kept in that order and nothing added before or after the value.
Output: 11 h 24 min
